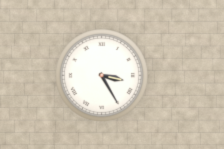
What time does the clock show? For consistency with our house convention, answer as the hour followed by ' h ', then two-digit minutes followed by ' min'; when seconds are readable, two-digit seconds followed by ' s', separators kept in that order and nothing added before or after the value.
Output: 3 h 25 min
